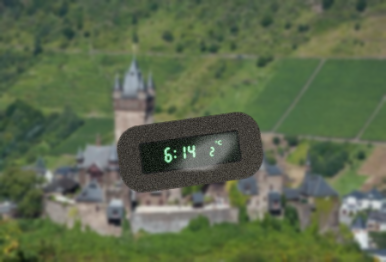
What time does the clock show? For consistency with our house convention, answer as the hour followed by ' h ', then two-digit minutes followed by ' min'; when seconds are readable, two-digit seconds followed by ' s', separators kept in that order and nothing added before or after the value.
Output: 6 h 14 min
